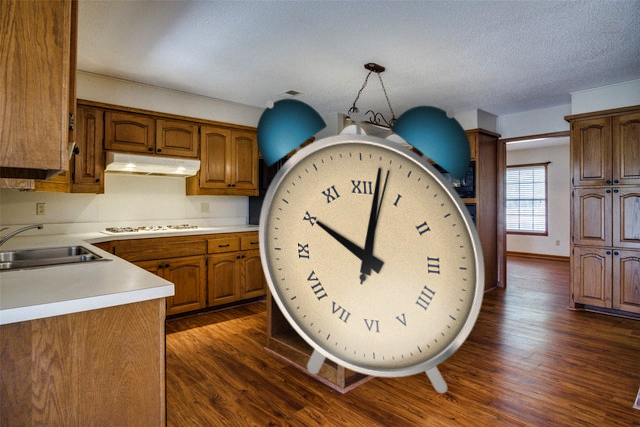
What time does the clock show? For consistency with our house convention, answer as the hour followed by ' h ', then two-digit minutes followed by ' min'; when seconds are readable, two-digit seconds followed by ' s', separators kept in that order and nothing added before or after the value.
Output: 10 h 02 min 03 s
